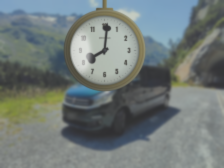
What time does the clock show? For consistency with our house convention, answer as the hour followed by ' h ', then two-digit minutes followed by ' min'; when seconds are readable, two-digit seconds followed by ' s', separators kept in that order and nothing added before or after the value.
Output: 8 h 01 min
